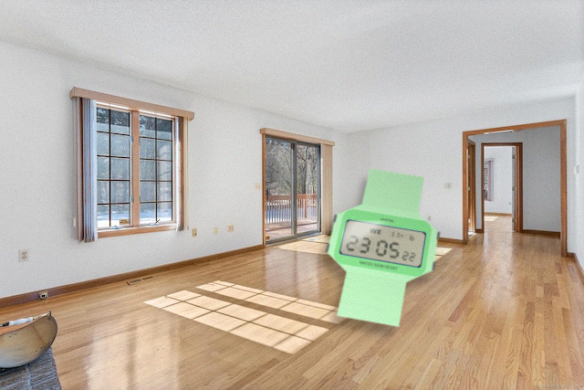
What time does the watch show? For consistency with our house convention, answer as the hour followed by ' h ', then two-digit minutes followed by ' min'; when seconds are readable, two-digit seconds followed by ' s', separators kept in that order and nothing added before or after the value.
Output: 23 h 05 min 22 s
